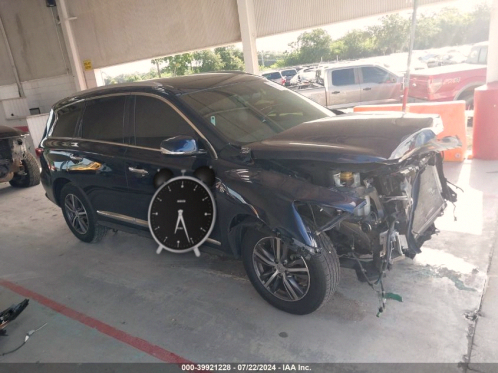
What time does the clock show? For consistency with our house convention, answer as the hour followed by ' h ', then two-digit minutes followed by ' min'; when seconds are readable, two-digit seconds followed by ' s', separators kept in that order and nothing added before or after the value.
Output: 6 h 26 min
